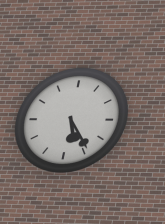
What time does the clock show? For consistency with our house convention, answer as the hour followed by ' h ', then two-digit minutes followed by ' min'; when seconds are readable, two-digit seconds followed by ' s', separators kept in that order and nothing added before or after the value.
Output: 5 h 24 min
